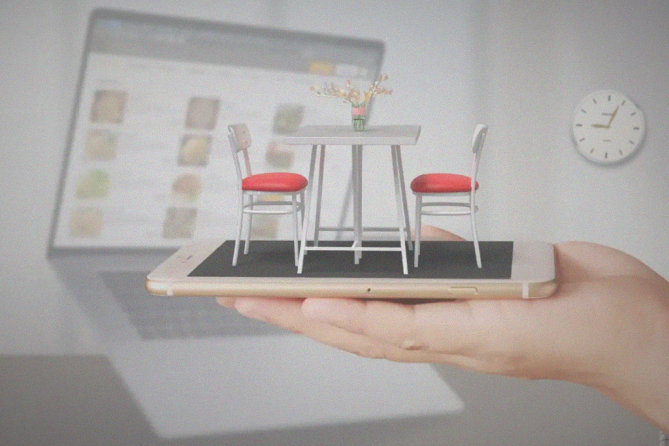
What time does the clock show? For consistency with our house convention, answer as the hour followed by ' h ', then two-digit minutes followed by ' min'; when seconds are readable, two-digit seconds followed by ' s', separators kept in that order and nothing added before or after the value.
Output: 9 h 04 min
